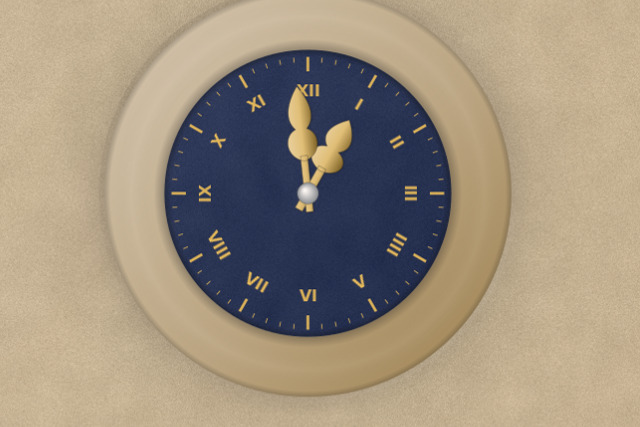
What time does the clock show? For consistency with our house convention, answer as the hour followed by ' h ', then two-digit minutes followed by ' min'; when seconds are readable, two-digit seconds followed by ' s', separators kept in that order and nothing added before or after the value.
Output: 12 h 59 min
